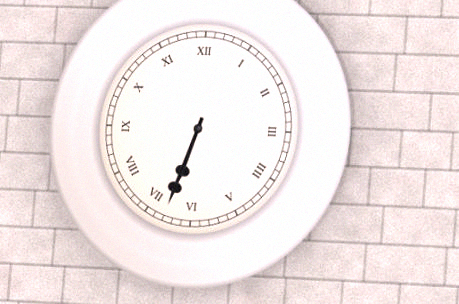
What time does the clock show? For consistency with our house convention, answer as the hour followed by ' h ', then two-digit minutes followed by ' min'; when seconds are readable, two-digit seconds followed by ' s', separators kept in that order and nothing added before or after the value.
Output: 6 h 33 min
